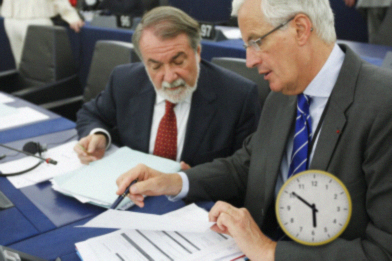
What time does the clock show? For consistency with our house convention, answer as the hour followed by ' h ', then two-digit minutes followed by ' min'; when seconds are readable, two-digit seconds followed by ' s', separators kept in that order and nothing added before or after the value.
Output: 5 h 51 min
